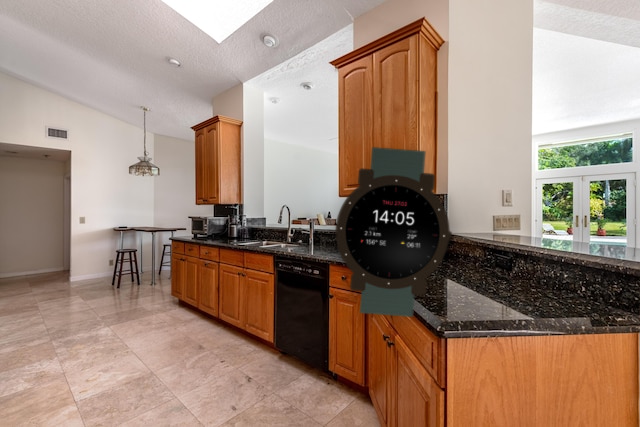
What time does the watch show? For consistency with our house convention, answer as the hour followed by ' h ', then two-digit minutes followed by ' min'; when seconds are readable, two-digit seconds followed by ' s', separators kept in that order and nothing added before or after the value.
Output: 14 h 05 min
